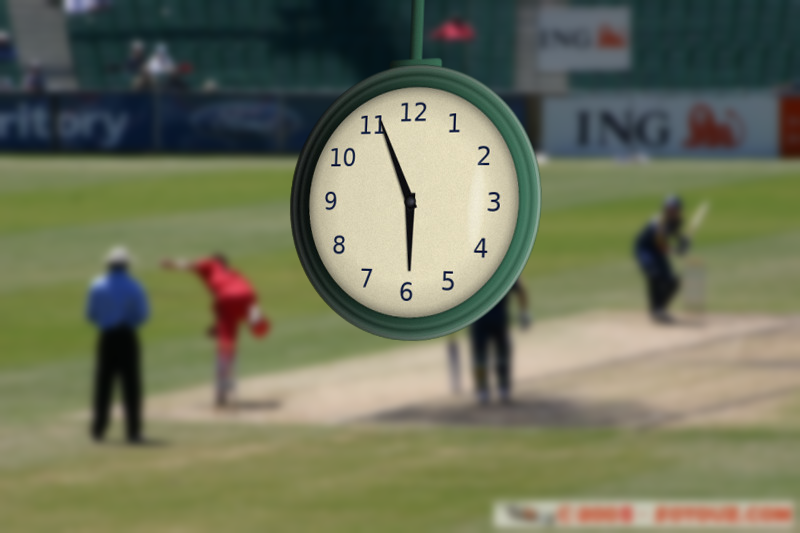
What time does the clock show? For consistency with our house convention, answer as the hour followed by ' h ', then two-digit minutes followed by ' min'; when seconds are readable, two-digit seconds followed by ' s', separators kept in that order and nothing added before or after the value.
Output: 5 h 56 min
